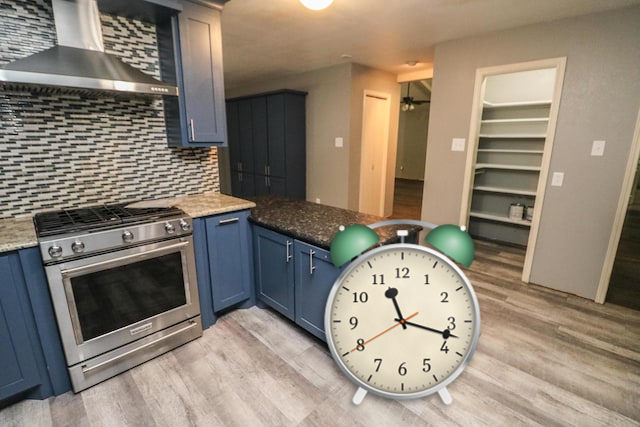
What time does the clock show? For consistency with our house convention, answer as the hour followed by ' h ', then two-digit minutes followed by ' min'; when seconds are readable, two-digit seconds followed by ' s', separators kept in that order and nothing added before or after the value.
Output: 11 h 17 min 40 s
